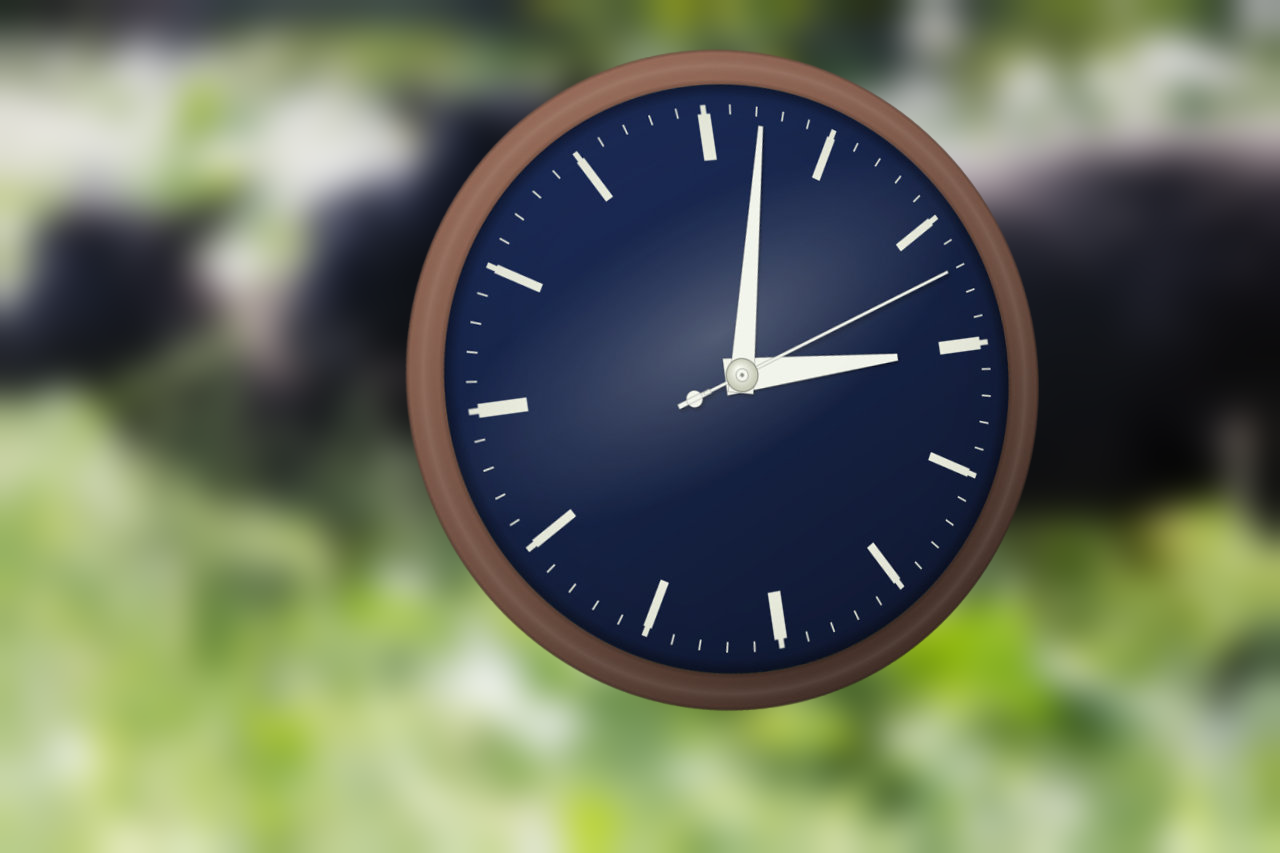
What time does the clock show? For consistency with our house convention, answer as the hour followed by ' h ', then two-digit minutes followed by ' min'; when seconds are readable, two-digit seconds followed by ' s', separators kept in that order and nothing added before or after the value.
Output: 3 h 02 min 12 s
